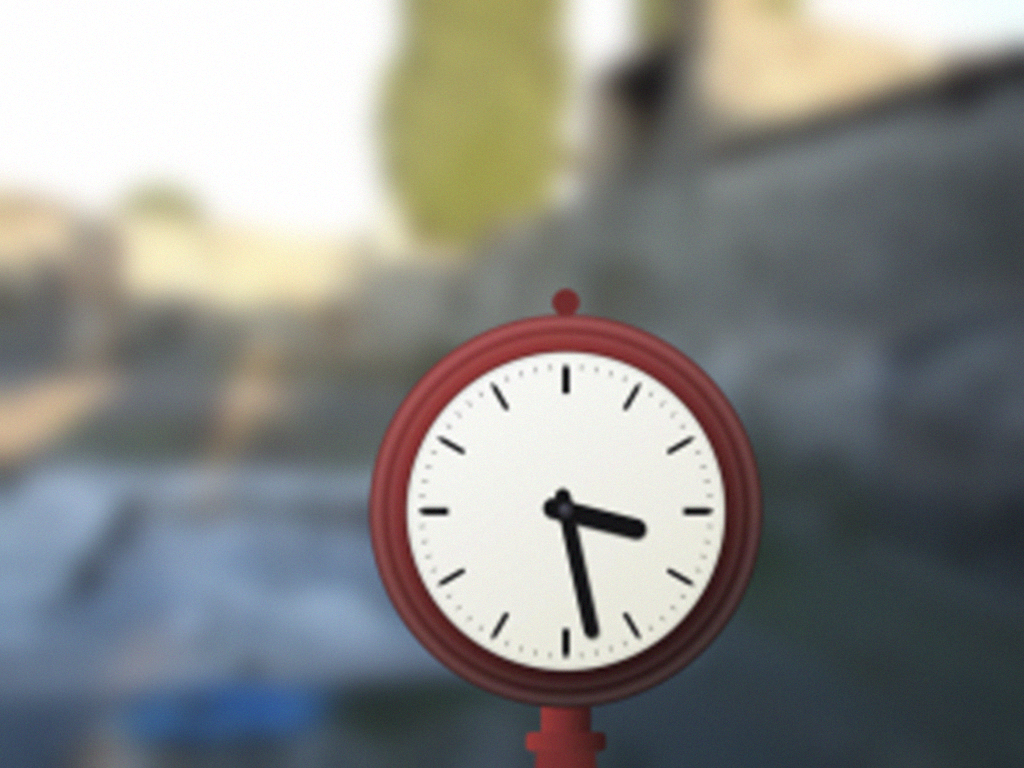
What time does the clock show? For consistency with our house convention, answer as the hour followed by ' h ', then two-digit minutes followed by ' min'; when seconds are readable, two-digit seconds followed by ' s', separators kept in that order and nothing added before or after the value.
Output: 3 h 28 min
